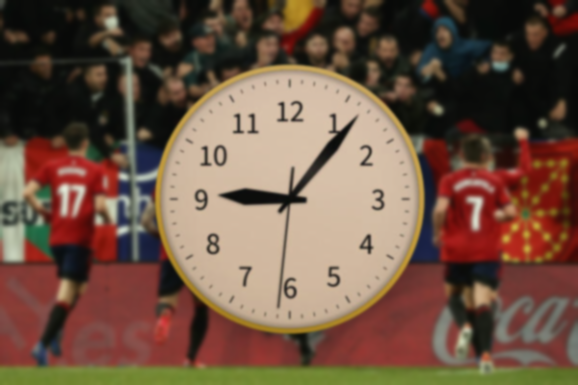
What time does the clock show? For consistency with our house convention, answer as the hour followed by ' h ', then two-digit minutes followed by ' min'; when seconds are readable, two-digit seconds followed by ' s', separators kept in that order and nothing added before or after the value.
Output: 9 h 06 min 31 s
